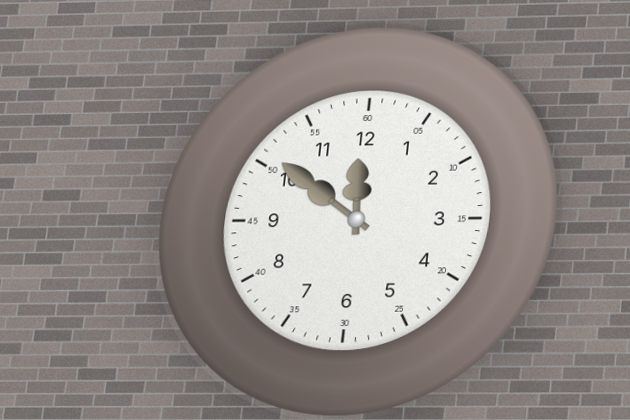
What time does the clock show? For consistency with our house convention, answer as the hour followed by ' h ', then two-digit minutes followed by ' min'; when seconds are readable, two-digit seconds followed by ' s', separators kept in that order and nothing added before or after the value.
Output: 11 h 51 min
